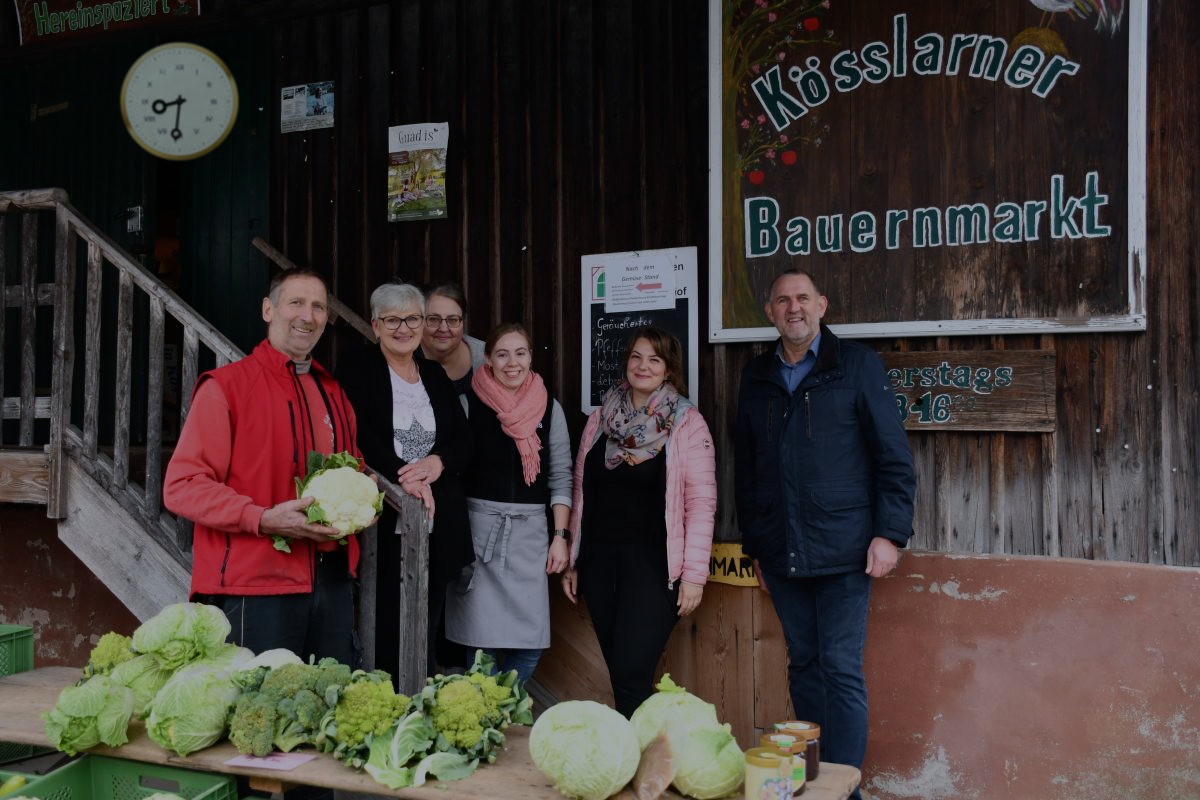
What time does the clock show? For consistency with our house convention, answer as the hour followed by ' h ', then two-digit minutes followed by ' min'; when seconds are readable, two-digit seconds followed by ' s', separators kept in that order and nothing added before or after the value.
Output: 8 h 31 min
